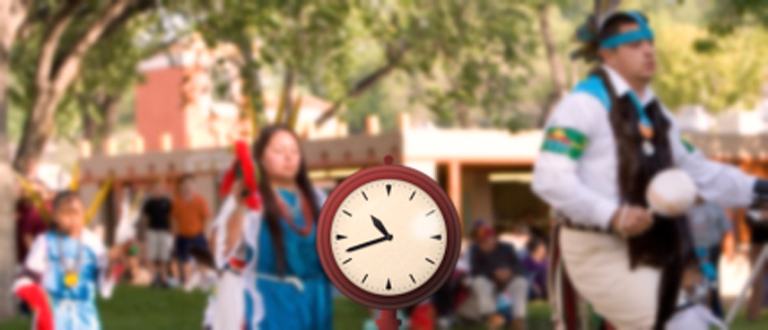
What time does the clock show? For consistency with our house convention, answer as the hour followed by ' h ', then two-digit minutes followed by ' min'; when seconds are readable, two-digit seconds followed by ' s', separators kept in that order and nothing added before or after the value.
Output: 10 h 42 min
